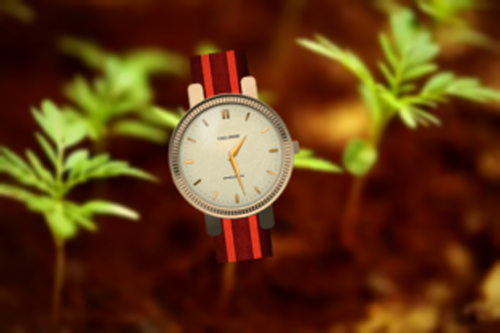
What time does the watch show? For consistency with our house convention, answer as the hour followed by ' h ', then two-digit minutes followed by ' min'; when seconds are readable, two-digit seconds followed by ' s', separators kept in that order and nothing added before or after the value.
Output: 1 h 28 min
